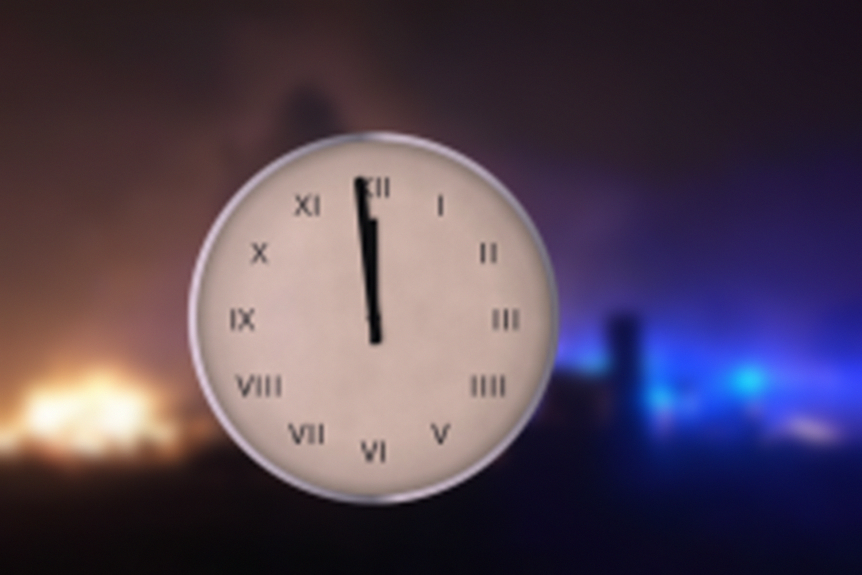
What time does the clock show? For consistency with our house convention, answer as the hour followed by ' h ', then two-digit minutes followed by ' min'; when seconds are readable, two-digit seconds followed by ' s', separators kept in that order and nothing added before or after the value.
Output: 11 h 59 min
